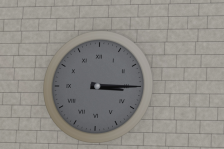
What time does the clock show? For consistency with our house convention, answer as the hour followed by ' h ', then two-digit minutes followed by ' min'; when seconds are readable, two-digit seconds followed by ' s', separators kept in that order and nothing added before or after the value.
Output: 3 h 15 min
